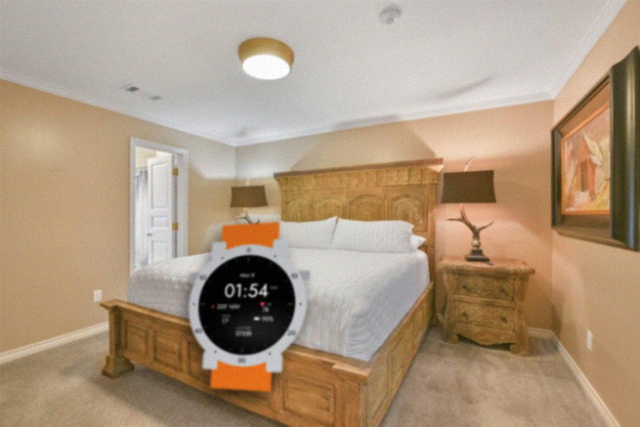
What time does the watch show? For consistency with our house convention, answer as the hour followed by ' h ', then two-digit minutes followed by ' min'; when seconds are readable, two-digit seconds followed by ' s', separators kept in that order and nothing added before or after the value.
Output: 1 h 54 min
